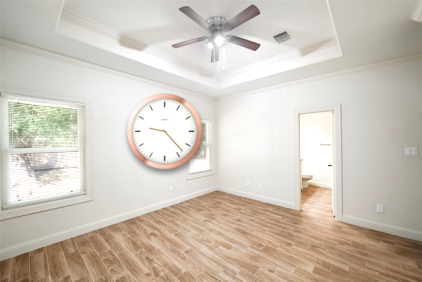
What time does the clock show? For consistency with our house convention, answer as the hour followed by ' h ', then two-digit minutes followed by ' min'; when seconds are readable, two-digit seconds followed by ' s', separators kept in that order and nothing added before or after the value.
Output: 9 h 23 min
